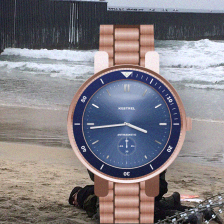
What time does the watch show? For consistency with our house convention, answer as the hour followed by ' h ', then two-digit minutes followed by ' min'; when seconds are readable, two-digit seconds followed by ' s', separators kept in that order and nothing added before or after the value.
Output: 3 h 44 min
